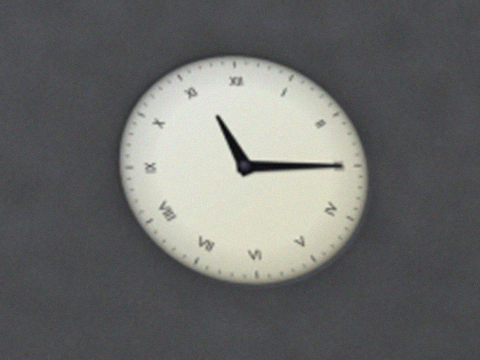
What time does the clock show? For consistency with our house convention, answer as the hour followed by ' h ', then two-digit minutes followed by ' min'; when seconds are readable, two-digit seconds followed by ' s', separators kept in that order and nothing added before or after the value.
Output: 11 h 15 min
